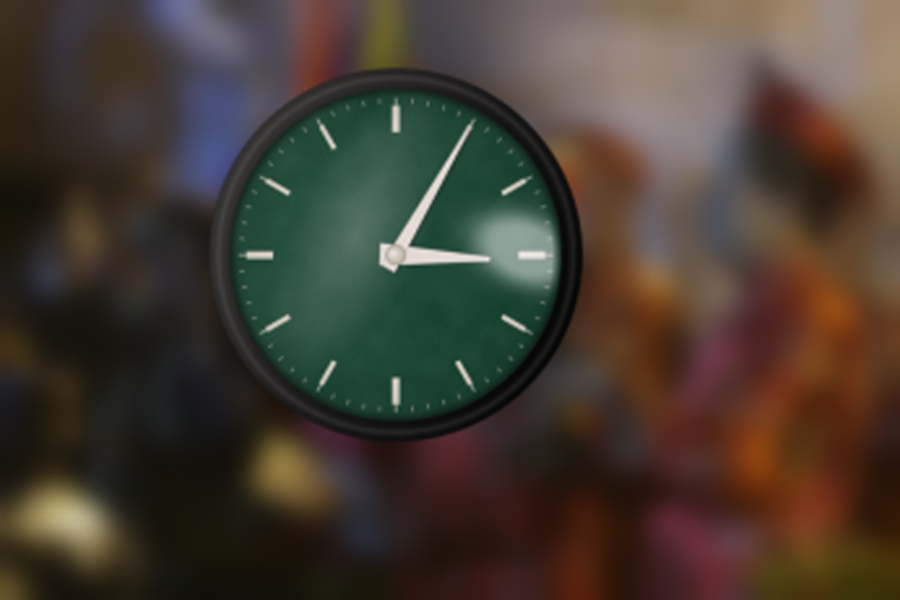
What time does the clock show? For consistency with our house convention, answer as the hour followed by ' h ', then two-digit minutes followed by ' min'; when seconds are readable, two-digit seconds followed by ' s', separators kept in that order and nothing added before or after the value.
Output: 3 h 05 min
